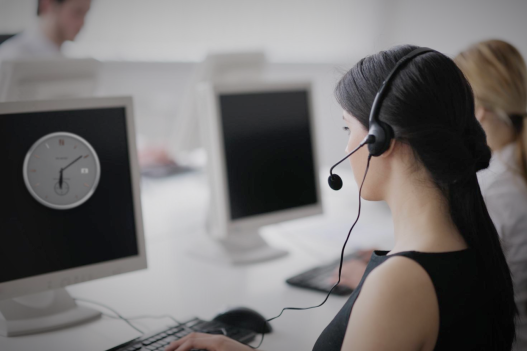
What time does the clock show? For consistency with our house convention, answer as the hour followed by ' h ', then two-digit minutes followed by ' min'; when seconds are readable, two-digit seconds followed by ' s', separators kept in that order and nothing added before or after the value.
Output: 6 h 09 min
